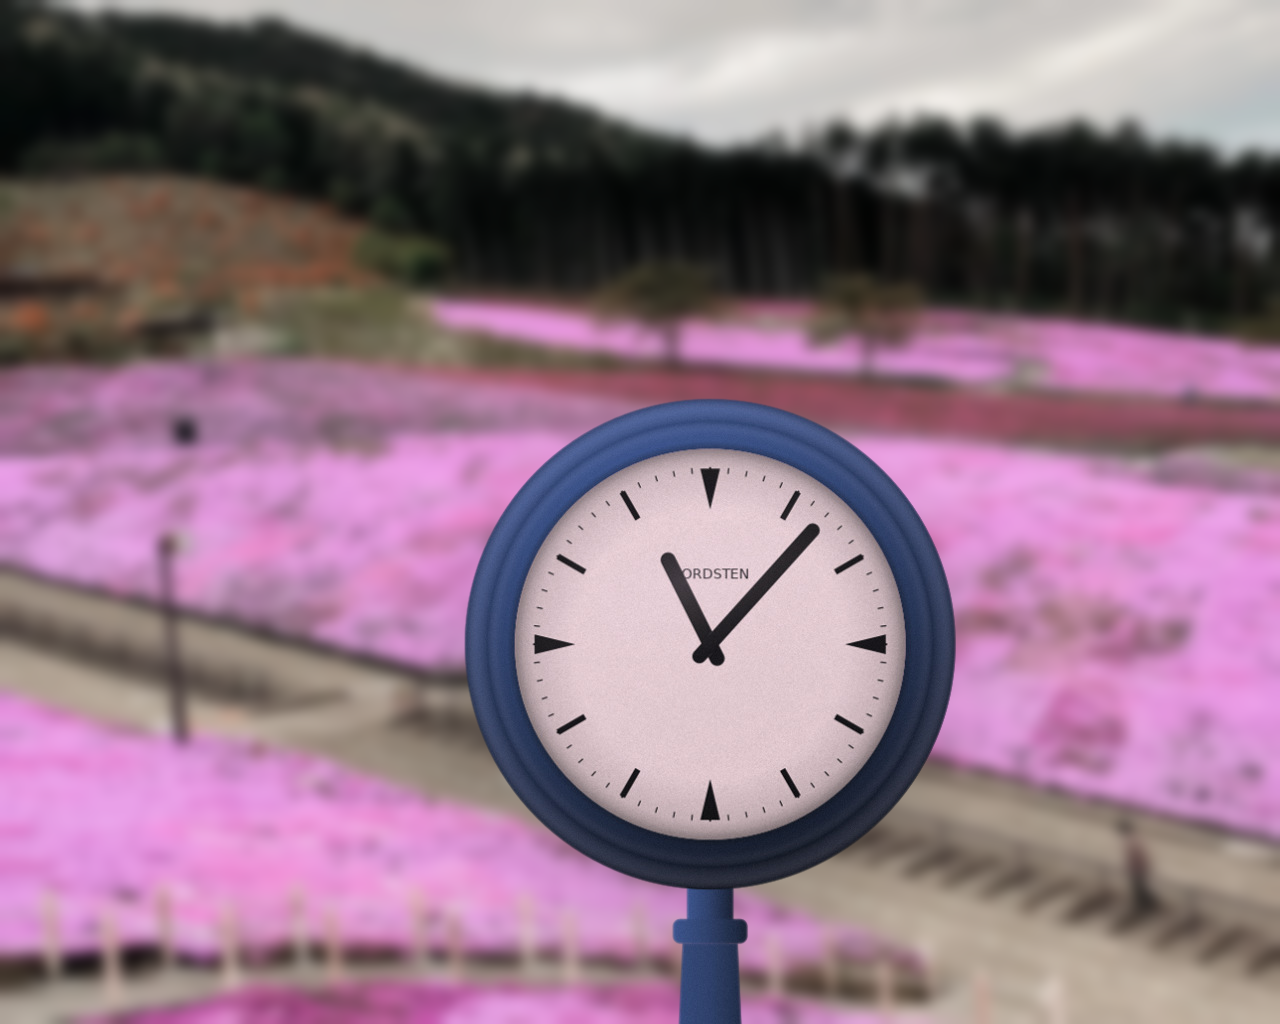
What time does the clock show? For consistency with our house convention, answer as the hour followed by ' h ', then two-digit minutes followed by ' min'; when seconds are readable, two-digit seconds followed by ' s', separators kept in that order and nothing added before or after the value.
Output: 11 h 07 min
